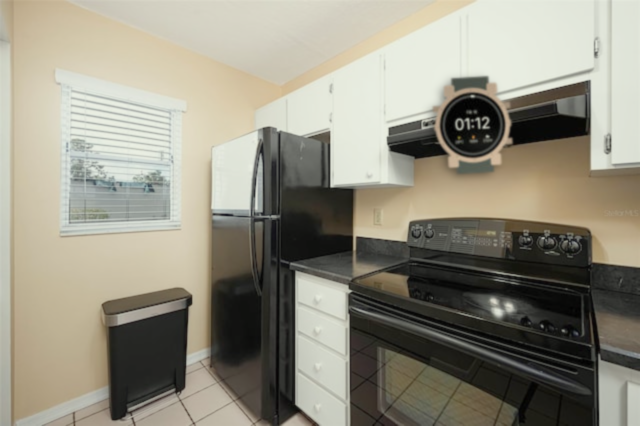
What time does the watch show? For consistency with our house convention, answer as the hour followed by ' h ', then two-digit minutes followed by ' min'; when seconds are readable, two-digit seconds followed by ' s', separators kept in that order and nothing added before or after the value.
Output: 1 h 12 min
